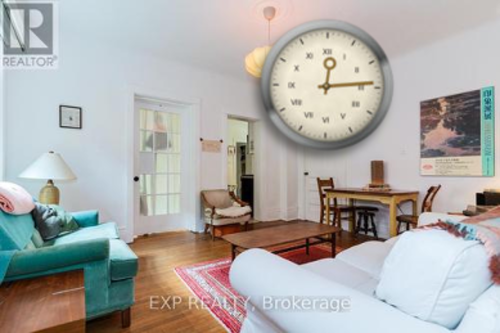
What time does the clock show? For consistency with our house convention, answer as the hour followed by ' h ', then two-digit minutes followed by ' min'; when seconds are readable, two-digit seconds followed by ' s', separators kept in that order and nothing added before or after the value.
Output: 12 h 14 min
